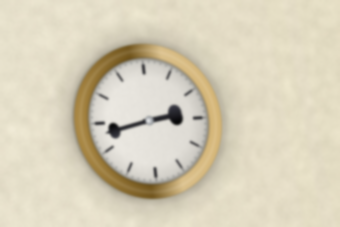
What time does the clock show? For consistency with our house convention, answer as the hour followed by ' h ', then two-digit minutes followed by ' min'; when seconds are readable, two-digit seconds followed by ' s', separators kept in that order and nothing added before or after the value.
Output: 2 h 43 min
